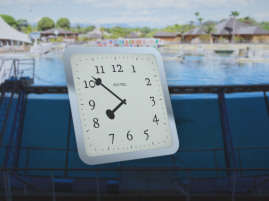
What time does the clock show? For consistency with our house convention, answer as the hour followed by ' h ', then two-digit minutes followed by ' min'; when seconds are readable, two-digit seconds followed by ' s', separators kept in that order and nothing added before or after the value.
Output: 7 h 52 min
